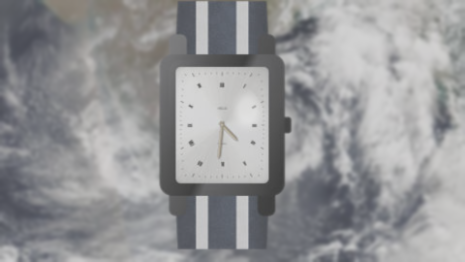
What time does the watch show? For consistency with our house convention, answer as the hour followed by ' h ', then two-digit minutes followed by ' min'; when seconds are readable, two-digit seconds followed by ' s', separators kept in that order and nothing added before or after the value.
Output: 4 h 31 min
